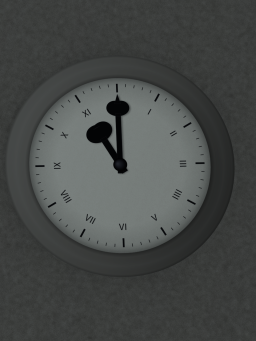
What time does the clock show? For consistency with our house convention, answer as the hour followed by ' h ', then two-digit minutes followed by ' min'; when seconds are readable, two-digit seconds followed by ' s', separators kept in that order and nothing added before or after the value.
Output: 11 h 00 min
